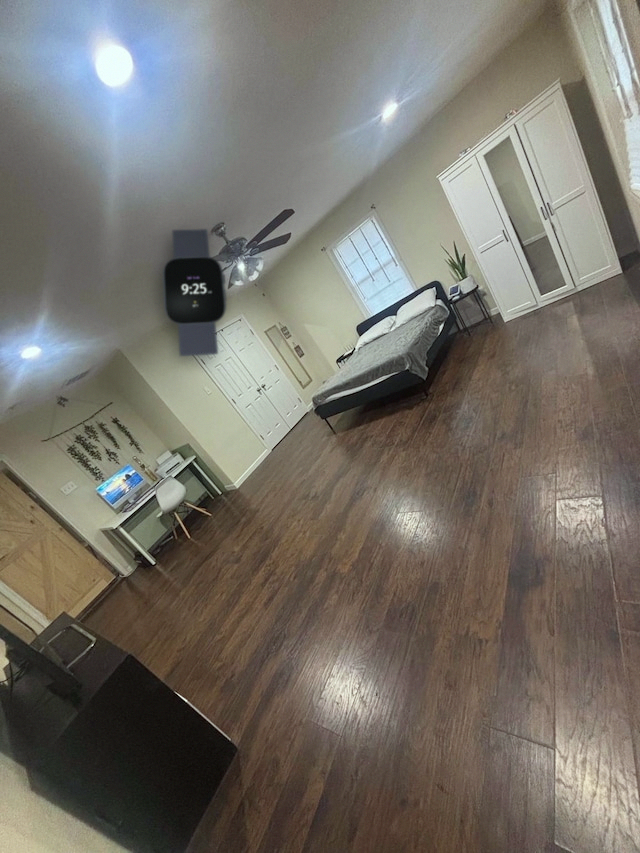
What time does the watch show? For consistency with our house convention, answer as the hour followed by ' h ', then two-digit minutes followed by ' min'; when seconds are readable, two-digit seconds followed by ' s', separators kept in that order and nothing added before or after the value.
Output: 9 h 25 min
